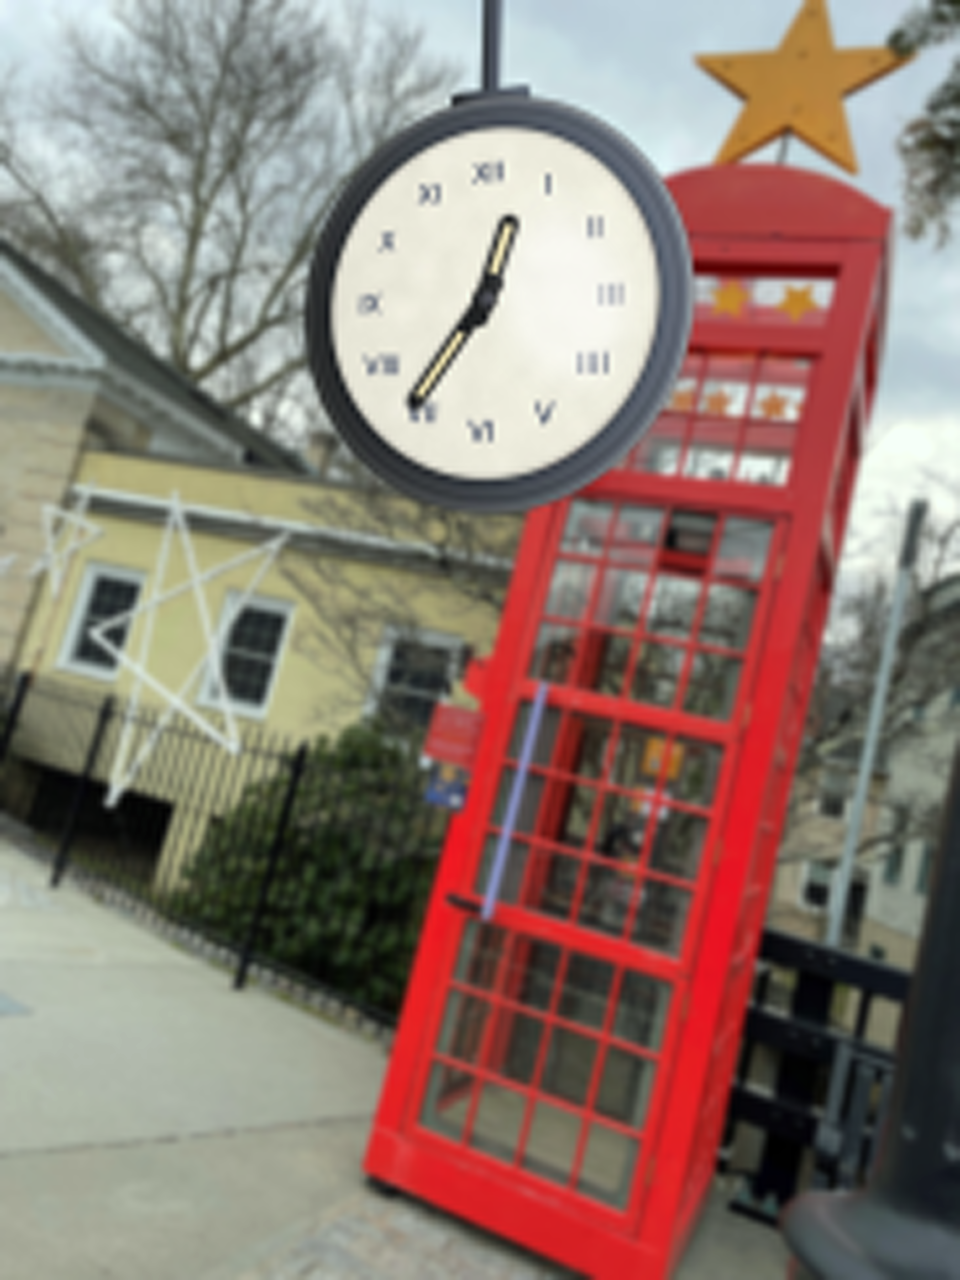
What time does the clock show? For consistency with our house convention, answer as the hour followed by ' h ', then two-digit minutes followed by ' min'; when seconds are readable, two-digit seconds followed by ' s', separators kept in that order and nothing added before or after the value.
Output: 12 h 36 min
